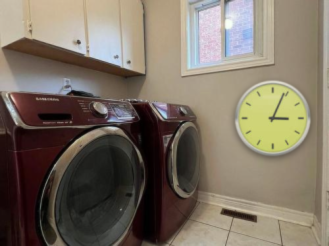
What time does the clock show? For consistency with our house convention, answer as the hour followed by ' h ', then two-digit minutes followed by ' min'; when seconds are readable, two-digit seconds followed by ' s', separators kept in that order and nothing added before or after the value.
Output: 3 h 04 min
